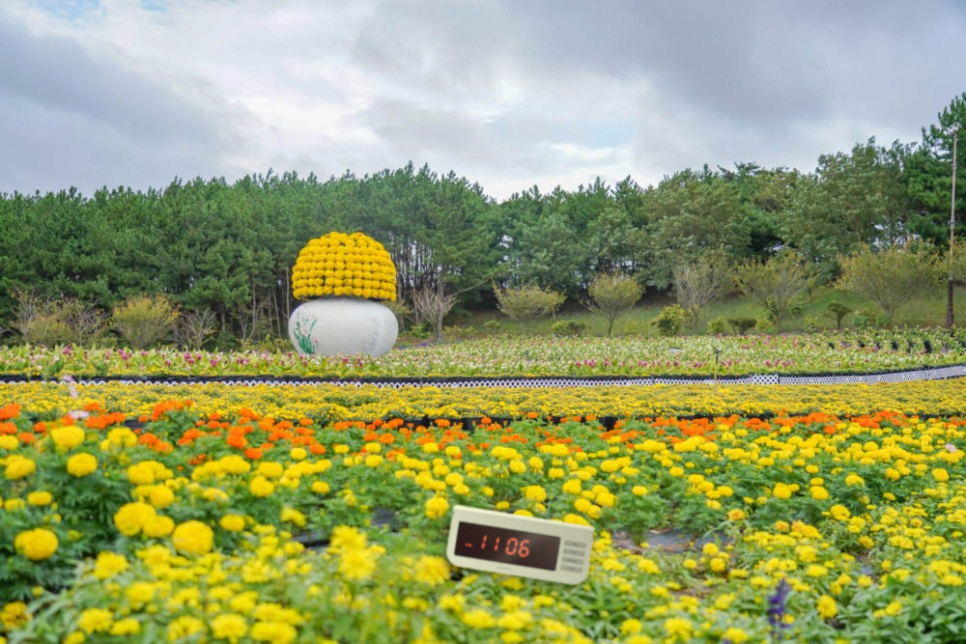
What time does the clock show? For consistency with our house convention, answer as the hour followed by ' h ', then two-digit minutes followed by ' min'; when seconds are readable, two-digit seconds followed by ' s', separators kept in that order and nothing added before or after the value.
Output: 11 h 06 min
